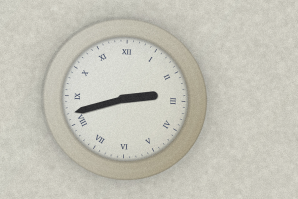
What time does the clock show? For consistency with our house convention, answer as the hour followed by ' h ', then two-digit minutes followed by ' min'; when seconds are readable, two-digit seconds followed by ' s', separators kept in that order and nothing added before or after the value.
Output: 2 h 42 min
